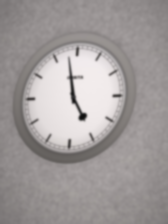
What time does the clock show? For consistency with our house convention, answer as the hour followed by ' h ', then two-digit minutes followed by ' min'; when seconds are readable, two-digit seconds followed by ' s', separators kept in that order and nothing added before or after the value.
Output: 4 h 58 min
